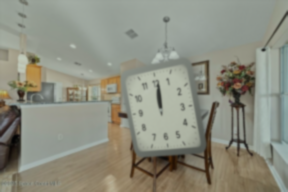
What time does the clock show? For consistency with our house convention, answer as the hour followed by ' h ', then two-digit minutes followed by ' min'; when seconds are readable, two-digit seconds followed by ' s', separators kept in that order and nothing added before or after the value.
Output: 12 h 01 min
